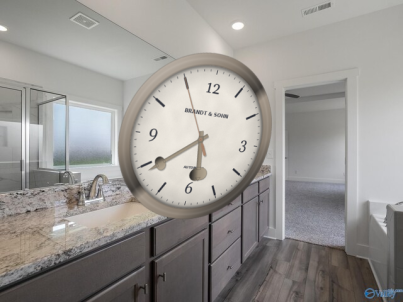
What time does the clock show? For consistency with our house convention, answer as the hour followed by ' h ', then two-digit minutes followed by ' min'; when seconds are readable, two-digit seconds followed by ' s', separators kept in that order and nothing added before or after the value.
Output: 5 h 38 min 55 s
